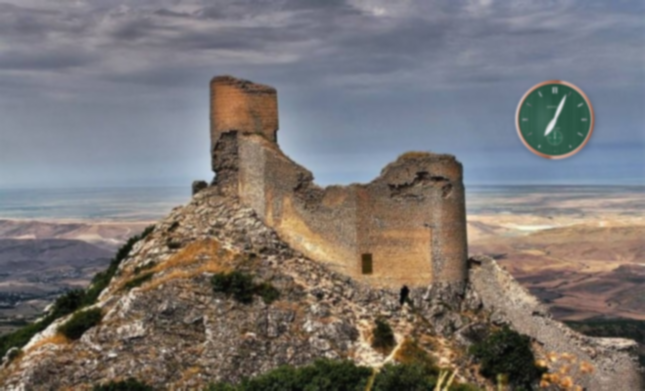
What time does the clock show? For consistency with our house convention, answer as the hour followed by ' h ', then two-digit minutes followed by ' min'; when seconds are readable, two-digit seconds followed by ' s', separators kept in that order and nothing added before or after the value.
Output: 7 h 04 min
